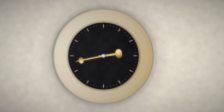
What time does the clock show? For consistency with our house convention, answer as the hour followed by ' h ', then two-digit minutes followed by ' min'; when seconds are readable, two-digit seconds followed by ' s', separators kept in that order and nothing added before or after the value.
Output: 2 h 43 min
